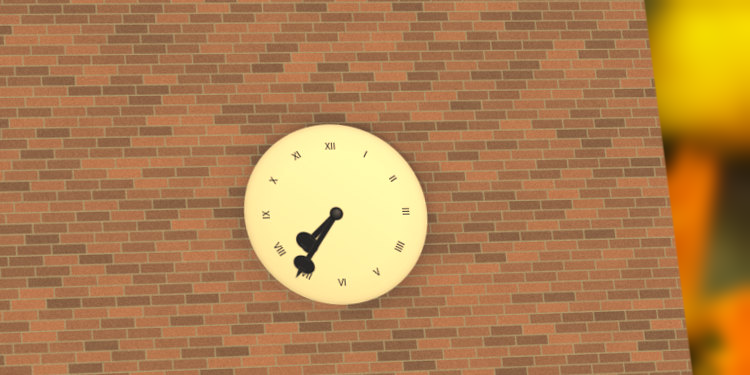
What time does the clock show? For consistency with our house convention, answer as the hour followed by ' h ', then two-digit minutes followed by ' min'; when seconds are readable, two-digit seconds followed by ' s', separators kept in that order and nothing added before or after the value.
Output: 7 h 36 min
